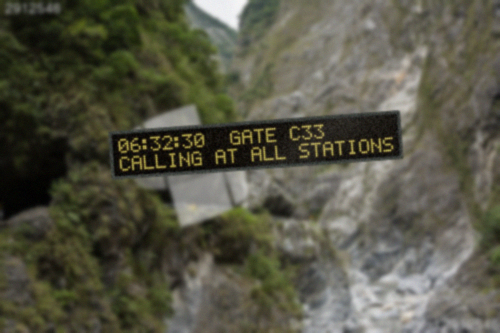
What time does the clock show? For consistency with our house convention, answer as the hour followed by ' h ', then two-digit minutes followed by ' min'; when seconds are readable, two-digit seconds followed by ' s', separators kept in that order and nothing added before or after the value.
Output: 6 h 32 min 30 s
